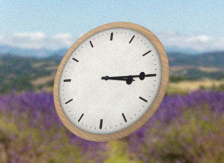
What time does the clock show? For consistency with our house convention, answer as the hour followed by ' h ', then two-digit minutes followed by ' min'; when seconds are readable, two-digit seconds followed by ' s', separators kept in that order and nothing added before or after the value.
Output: 3 h 15 min
